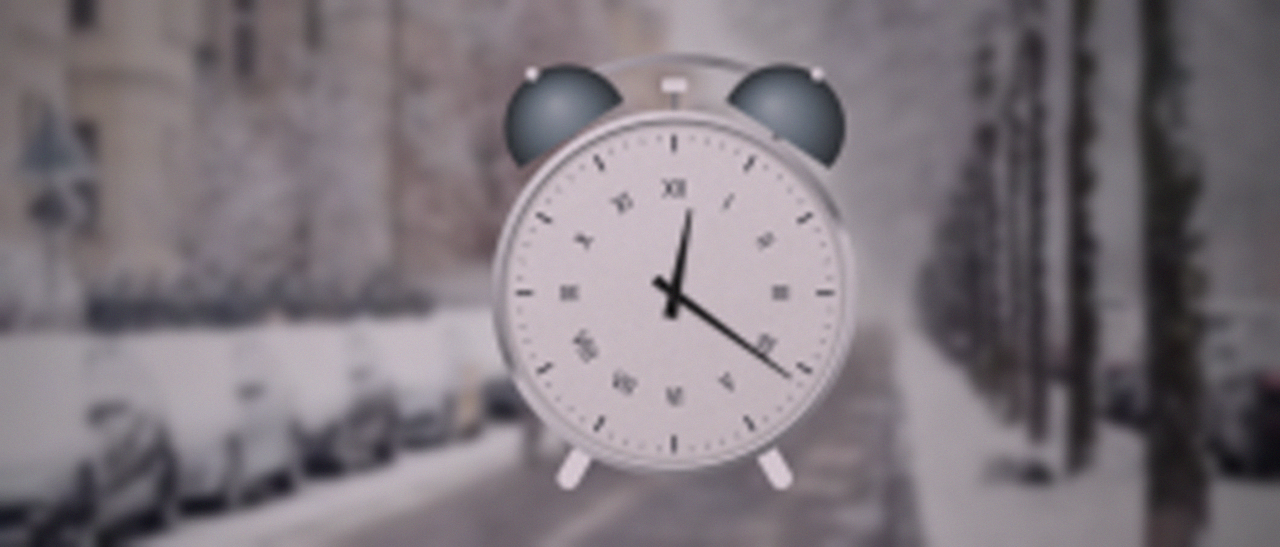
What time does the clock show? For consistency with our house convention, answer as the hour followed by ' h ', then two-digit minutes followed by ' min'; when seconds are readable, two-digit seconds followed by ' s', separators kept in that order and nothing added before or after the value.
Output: 12 h 21 min
